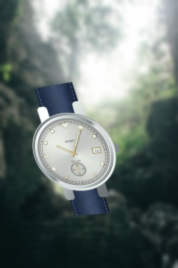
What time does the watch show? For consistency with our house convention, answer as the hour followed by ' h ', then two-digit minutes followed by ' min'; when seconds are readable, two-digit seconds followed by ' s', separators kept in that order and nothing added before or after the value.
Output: 10 h 05 min
